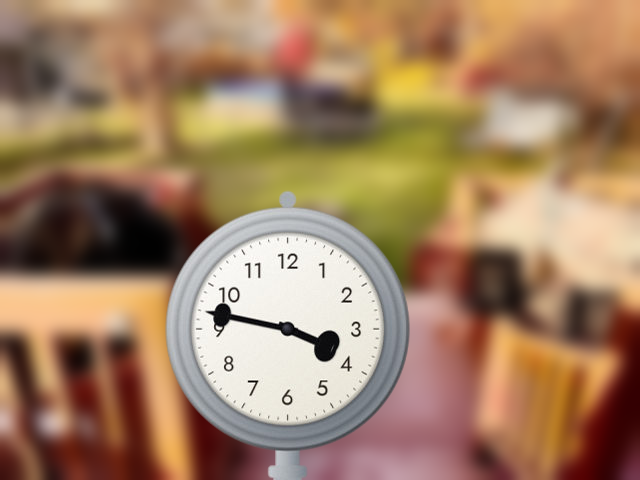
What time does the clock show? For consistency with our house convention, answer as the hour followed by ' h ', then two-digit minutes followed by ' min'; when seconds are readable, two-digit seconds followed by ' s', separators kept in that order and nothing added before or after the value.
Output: 3 h 47 min
